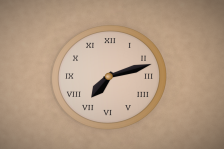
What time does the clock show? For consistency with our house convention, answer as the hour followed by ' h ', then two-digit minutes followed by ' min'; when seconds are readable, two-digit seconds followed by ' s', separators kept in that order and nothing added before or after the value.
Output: 7 h 12 min
